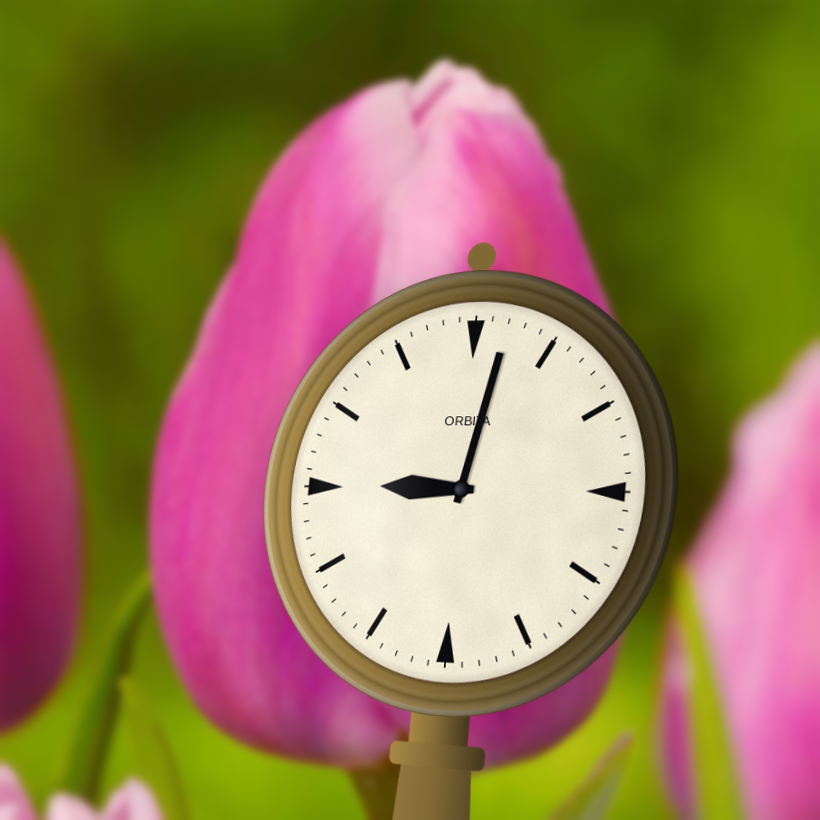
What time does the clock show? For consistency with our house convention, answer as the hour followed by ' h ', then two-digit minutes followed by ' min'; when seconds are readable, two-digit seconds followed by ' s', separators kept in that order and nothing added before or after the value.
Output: 9 h 02 min
